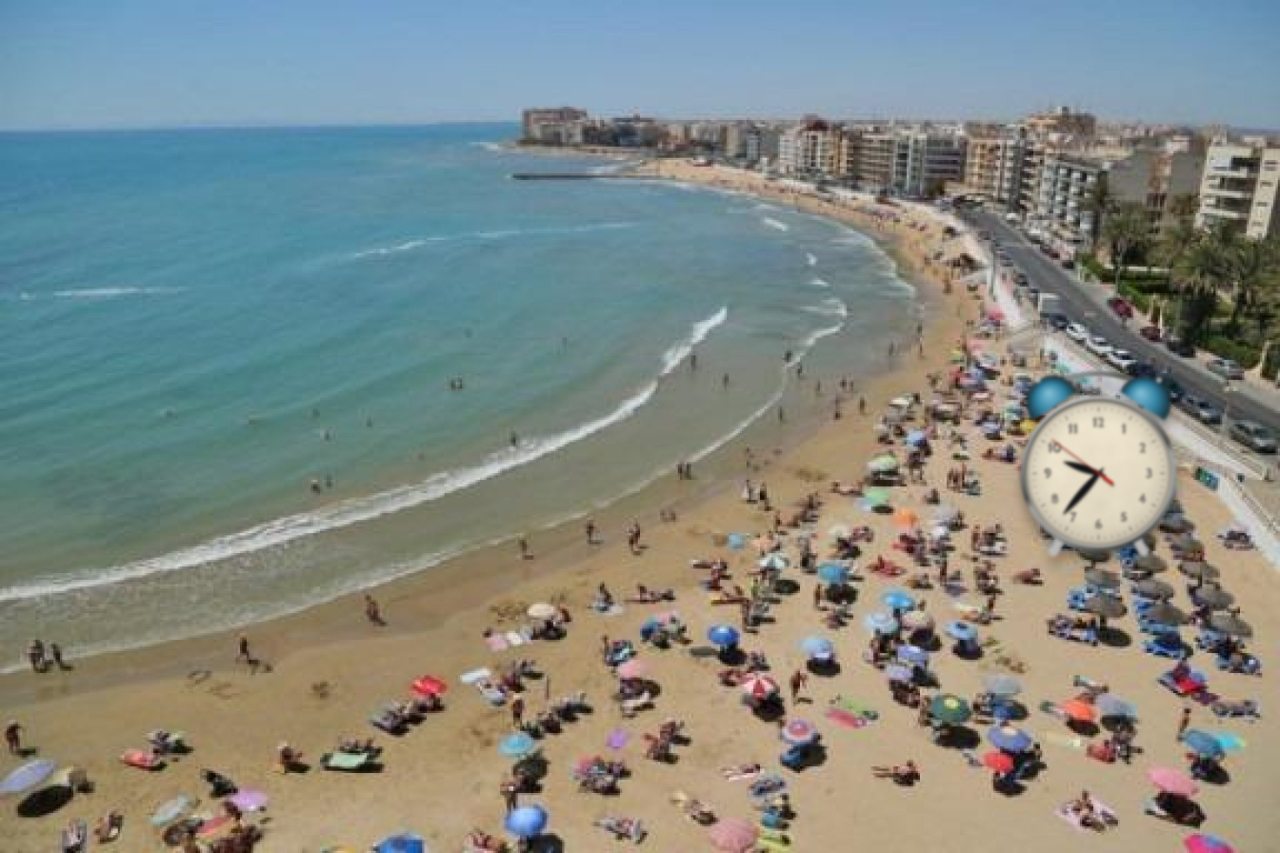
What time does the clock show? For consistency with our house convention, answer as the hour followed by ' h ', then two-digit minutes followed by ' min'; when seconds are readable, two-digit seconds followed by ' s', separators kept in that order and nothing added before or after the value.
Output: 9 h 36 min 51 s
